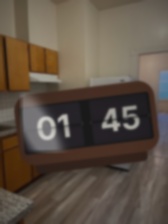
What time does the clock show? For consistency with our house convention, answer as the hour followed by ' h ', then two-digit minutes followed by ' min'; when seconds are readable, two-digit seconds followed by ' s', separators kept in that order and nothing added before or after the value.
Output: 1 h 45 min
